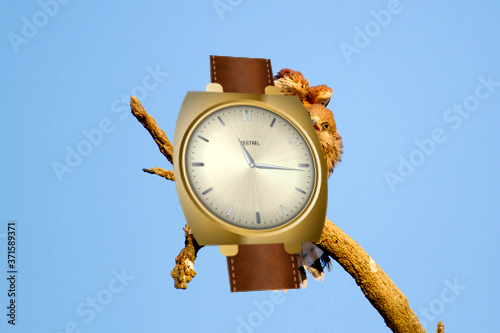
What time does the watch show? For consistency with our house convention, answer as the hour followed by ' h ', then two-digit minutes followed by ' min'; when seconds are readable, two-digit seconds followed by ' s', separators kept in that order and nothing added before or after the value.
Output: 11 h 16 min
